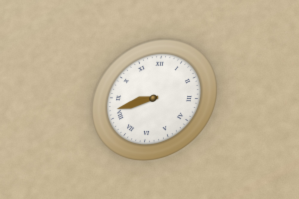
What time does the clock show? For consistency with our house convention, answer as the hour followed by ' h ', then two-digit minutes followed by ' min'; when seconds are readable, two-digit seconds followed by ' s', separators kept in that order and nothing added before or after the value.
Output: 8 h 42 min
